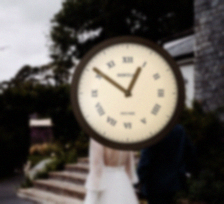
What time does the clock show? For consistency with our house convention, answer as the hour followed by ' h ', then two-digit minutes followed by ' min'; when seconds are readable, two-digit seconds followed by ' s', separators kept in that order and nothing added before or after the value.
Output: 12 h 51 min
